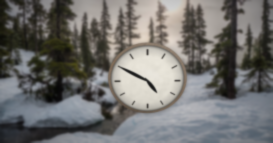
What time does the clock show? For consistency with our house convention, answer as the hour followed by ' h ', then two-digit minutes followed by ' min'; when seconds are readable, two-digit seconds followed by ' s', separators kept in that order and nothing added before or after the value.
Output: 4 h 50 min
